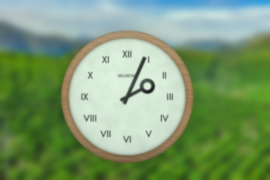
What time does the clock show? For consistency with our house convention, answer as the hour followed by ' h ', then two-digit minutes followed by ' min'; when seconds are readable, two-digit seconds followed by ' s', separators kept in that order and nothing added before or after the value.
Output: 2 h 04 min
